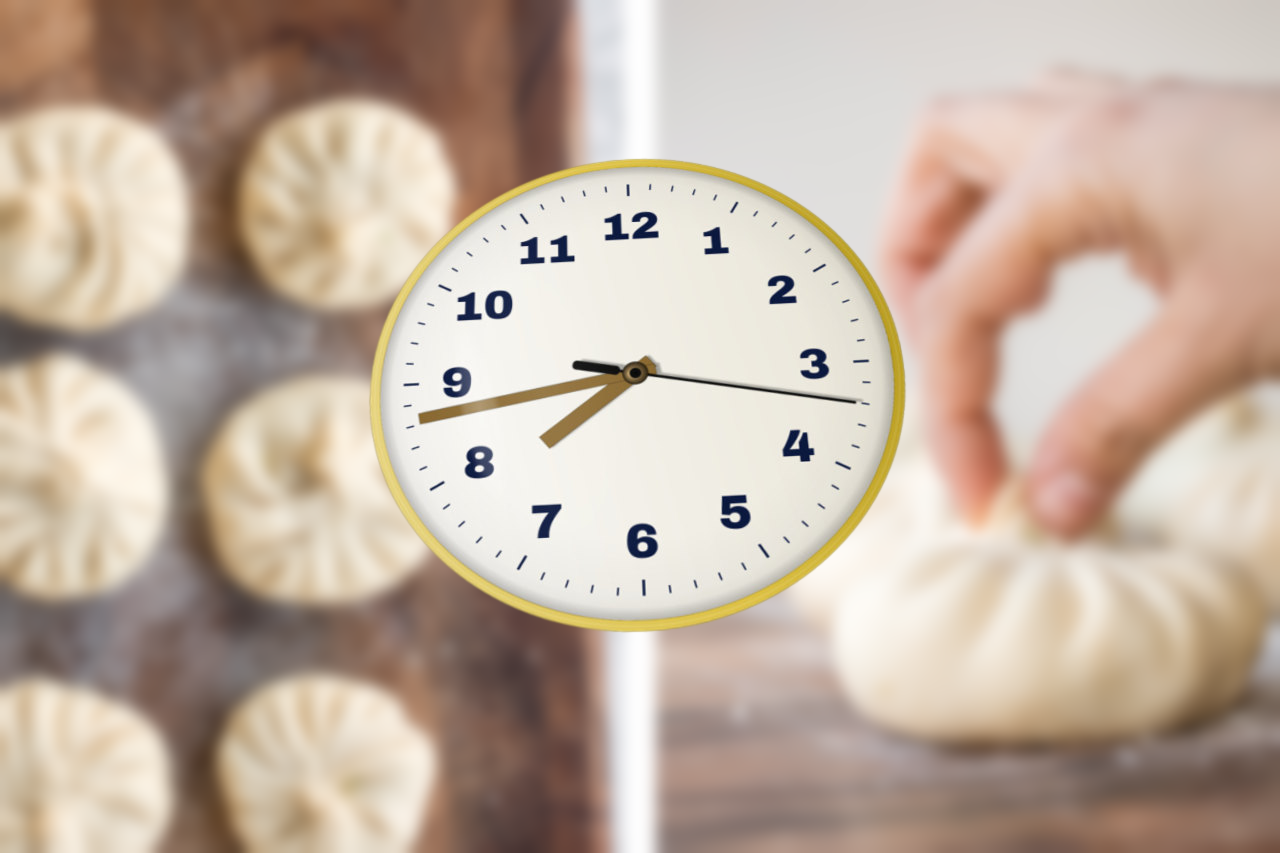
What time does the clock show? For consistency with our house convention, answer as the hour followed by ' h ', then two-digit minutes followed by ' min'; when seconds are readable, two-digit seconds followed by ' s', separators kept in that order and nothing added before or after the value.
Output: 7 h 43 min 17 s
